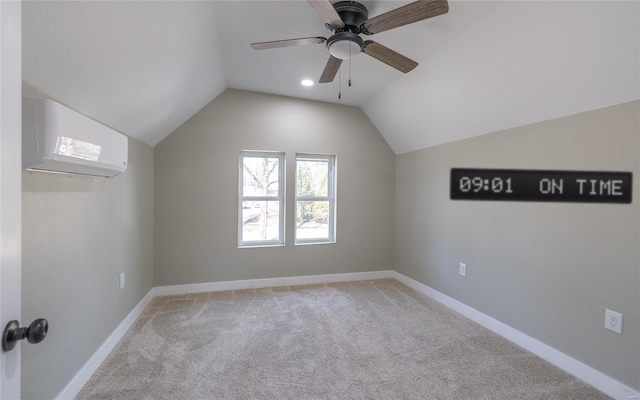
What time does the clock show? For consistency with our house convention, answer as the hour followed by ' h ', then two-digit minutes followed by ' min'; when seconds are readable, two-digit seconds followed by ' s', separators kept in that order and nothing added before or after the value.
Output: 9 h 01 min
